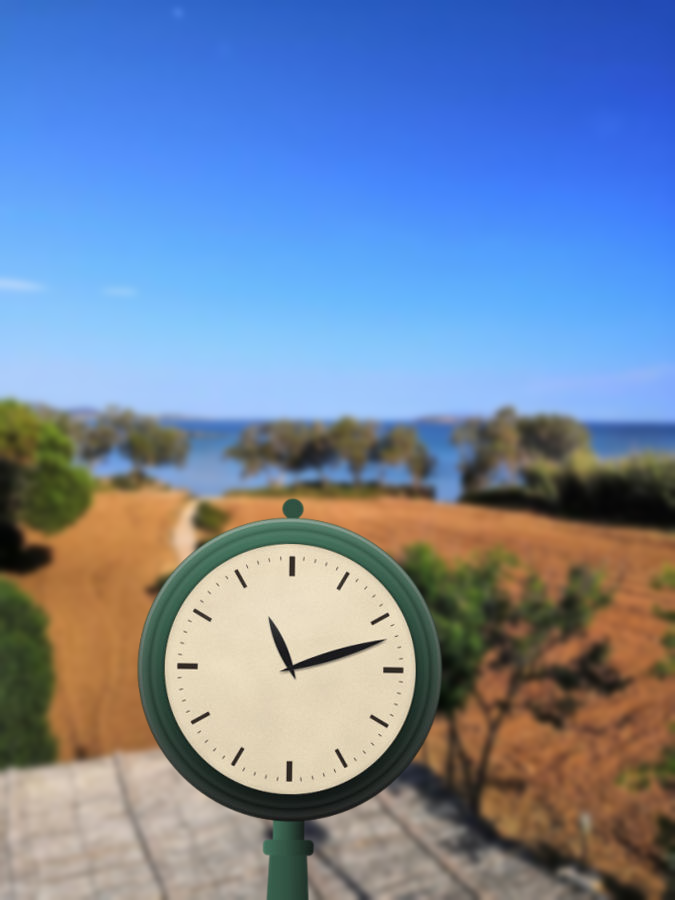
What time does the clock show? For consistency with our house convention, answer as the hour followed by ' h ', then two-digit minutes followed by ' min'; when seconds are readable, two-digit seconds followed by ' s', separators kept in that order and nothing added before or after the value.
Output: 11 h 12 min
